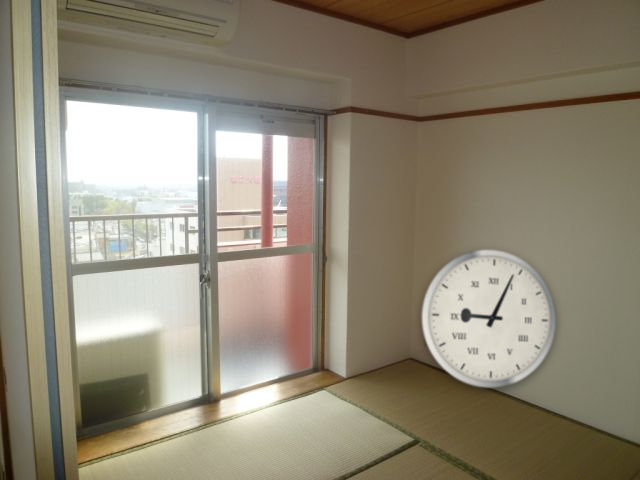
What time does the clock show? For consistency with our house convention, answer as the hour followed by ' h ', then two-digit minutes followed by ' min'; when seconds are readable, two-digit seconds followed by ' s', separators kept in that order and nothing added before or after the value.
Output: 9 h 04 min
